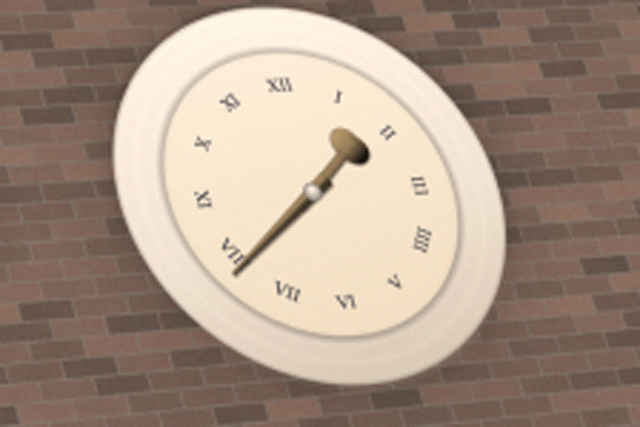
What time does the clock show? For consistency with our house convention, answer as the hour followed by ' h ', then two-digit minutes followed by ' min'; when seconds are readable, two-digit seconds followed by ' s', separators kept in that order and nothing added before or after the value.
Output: 1 h 39 min
